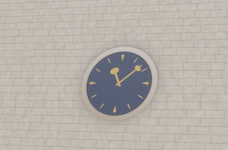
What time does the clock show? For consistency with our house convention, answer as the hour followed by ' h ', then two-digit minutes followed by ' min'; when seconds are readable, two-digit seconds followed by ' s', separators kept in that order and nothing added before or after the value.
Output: 11 h 08 min
